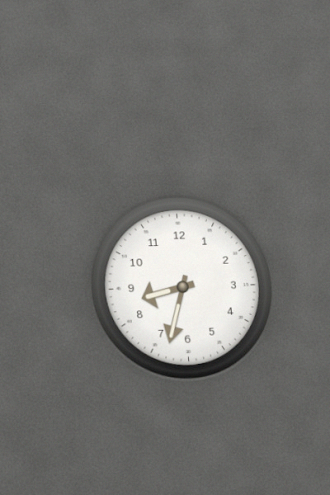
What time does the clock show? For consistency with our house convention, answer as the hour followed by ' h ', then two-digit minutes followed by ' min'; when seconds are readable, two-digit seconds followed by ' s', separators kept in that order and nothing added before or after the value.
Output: 8 h 33 min
